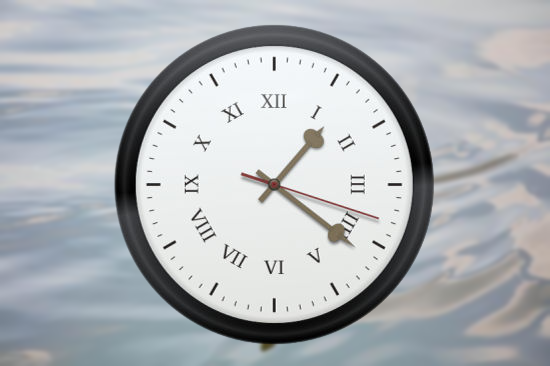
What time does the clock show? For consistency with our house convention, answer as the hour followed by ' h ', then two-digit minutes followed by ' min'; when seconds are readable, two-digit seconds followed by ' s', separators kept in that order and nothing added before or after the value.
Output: 1 h 21 min 18 s
